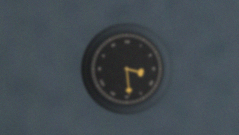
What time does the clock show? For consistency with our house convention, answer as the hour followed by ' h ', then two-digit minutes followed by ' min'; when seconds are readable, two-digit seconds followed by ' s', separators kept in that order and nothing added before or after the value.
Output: 3 h 29 min
